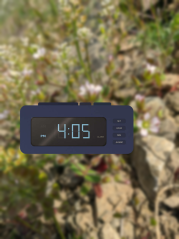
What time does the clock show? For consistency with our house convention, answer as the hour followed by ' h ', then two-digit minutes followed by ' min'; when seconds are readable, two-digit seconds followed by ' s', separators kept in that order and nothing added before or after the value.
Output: 4 h 05 min
